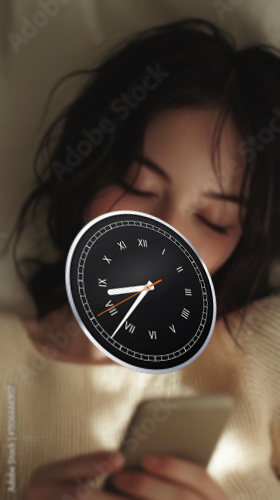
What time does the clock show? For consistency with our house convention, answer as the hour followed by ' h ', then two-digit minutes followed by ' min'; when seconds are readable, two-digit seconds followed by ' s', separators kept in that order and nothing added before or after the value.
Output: 8 h 36 min 40 s
